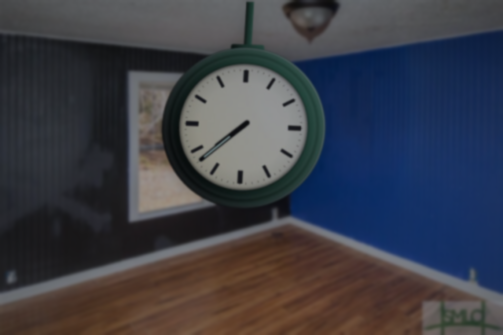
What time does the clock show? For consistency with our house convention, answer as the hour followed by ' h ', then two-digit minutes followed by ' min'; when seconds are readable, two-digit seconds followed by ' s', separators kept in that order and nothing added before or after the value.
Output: 7 h 38 min
